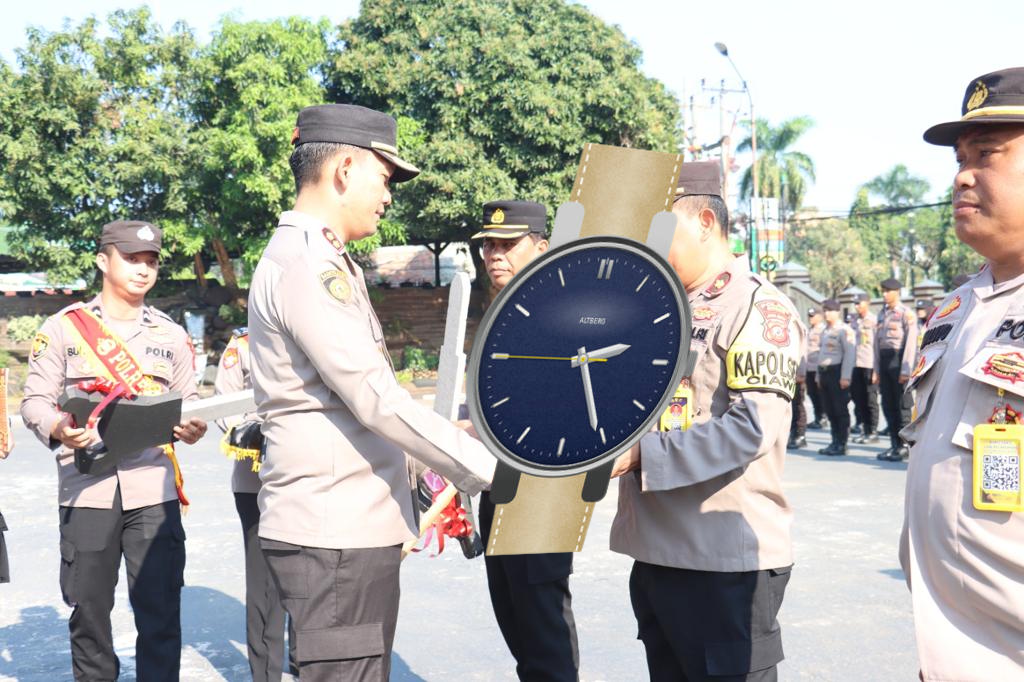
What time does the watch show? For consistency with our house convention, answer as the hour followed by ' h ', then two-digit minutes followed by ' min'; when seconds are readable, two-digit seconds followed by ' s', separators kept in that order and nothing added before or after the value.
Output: 2 h 25 min 45 s
